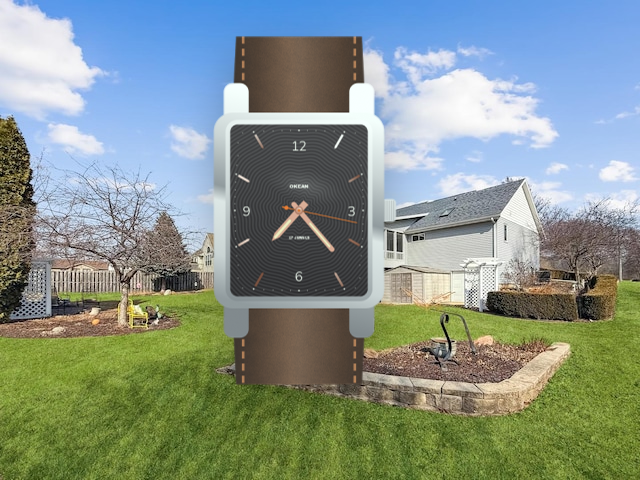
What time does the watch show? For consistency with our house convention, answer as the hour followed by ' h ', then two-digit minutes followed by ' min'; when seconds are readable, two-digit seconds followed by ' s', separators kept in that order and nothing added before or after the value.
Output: 7 h 23 min 17 s
